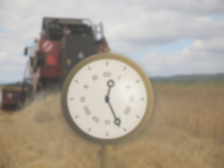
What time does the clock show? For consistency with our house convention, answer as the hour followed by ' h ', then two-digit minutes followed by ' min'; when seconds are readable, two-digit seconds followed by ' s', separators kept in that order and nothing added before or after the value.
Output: 12 h 26 min
